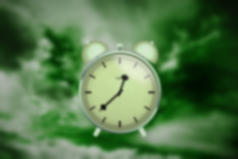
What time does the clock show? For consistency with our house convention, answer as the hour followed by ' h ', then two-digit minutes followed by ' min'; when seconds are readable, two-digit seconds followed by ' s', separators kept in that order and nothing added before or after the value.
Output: 12 h 38 min
